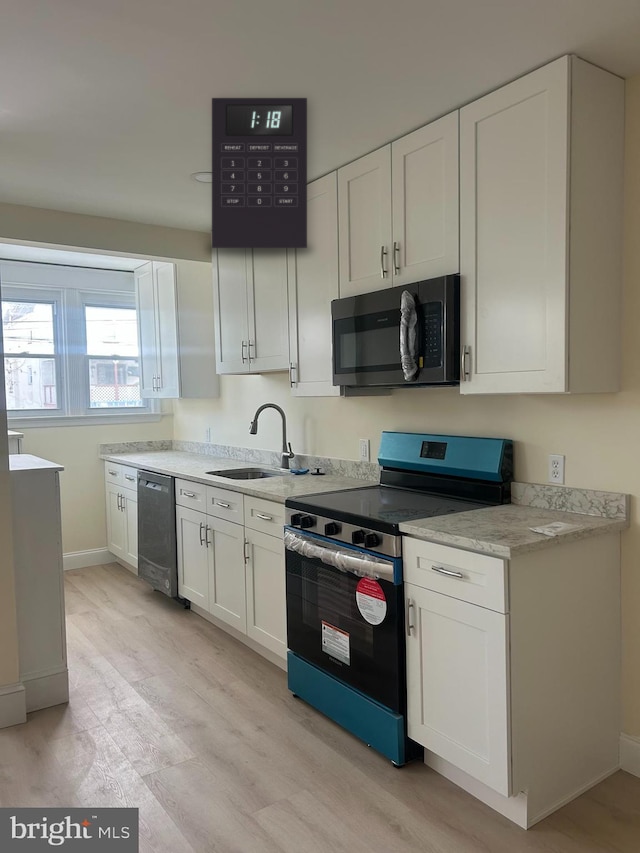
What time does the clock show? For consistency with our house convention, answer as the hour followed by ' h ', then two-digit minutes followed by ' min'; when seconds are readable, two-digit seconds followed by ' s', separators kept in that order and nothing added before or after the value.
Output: 1 h 18 min
